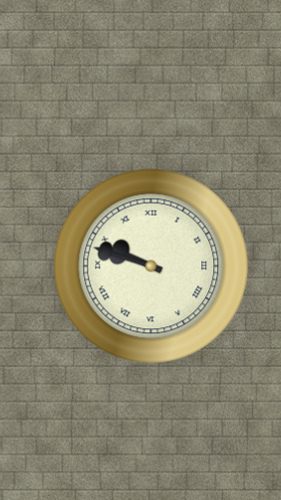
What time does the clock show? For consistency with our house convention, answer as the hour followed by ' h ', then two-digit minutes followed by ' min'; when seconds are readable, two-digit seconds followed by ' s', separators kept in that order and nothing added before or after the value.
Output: 9 h 48 min
